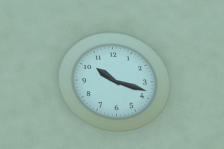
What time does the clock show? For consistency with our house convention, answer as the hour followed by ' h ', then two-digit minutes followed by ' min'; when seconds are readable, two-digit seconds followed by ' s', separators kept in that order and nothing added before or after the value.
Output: 10 h 18 min
